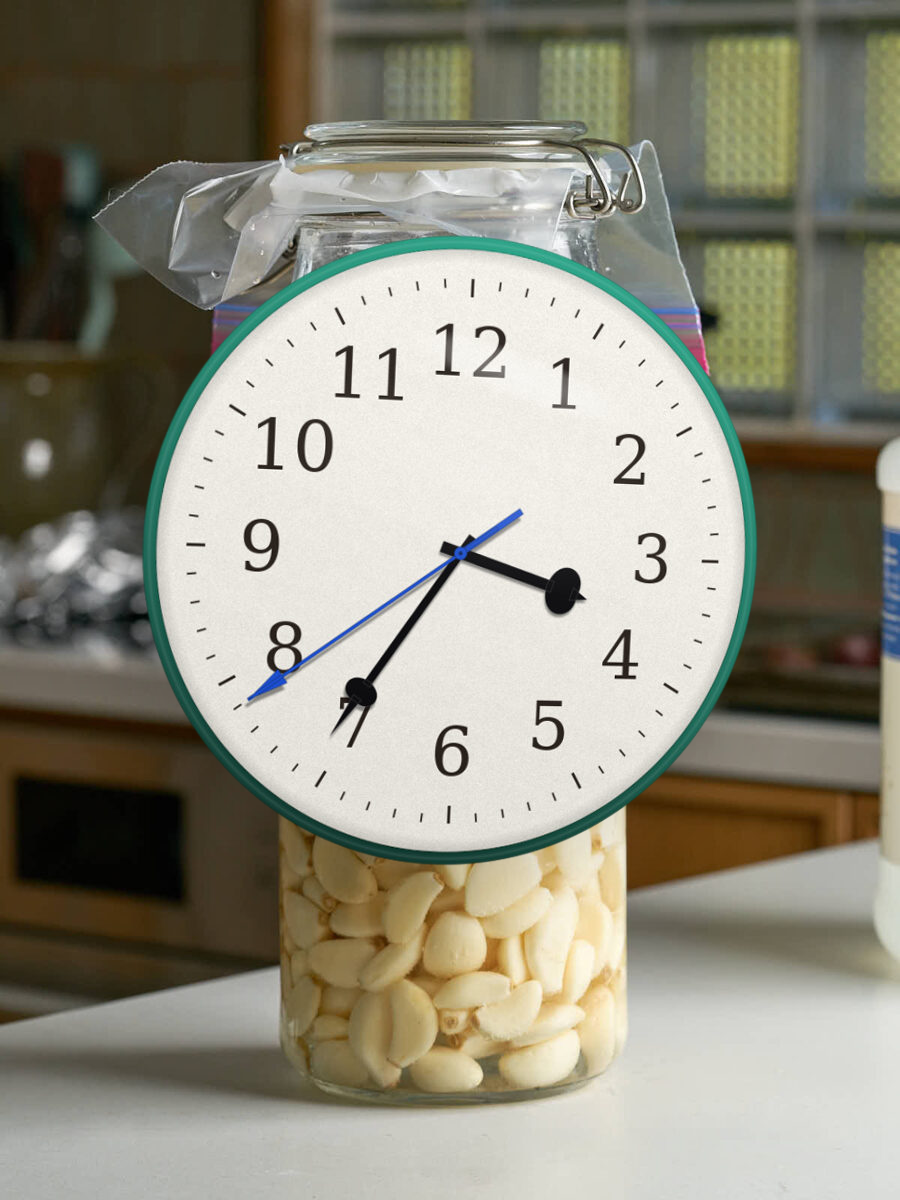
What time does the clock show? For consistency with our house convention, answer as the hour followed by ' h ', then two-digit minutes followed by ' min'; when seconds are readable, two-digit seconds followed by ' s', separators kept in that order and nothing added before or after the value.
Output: 3 h 35 min 39 s
